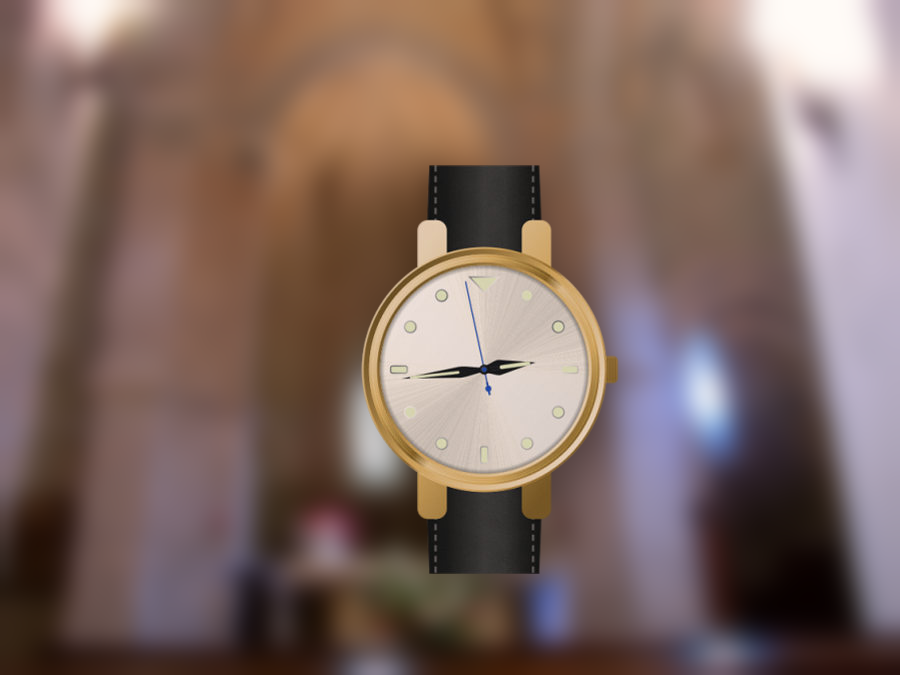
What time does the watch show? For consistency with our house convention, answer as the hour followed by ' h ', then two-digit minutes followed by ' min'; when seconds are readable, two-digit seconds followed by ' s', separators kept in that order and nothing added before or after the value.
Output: 2 h 43 min 58 s
